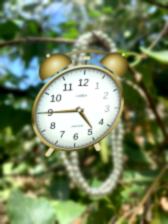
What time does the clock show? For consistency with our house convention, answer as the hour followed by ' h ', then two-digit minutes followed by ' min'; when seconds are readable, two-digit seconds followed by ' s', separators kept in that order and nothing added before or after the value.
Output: 4 h 45 min
